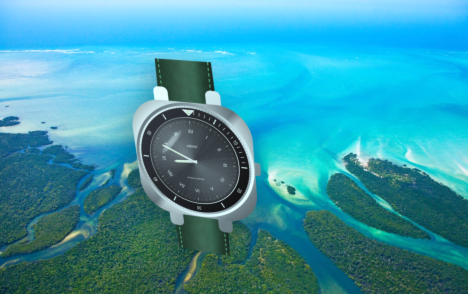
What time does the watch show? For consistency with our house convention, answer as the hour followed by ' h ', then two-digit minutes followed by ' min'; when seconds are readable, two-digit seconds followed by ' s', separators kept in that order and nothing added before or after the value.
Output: 8 h 49 min
